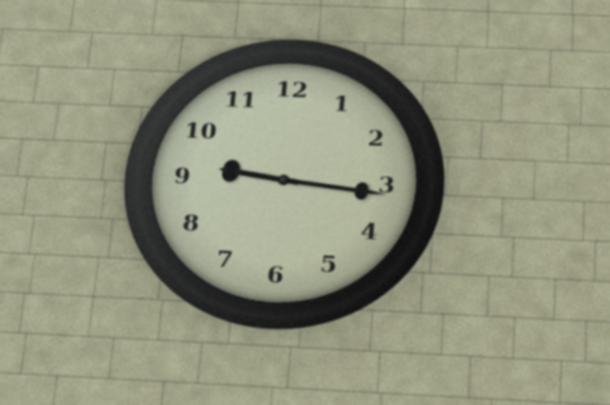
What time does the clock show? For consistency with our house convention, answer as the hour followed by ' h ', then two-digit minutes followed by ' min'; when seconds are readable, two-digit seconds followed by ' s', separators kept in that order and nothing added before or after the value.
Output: 9 h 16 min
